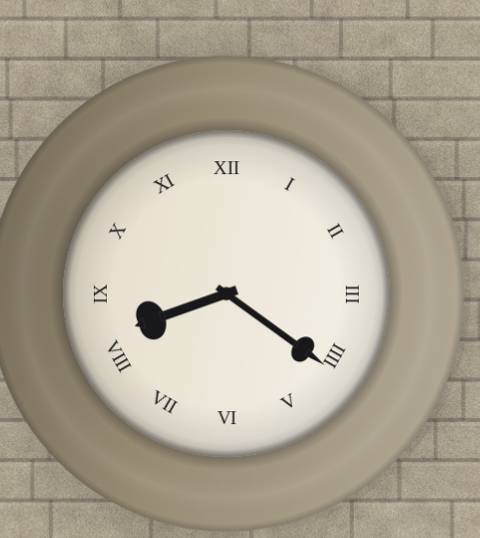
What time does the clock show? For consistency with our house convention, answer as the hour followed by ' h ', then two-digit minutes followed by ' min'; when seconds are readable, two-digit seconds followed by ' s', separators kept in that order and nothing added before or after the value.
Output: 8 h 21 min
